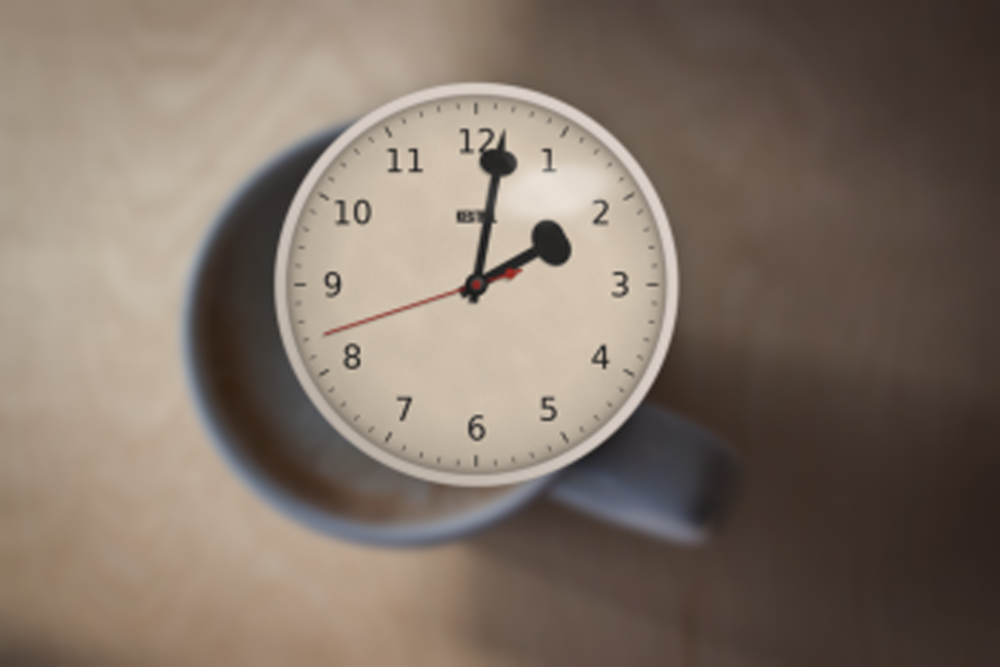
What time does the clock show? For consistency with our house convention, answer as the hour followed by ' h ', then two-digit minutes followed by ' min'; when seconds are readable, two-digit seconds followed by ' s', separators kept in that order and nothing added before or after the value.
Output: 2 h 01 min 42 s
